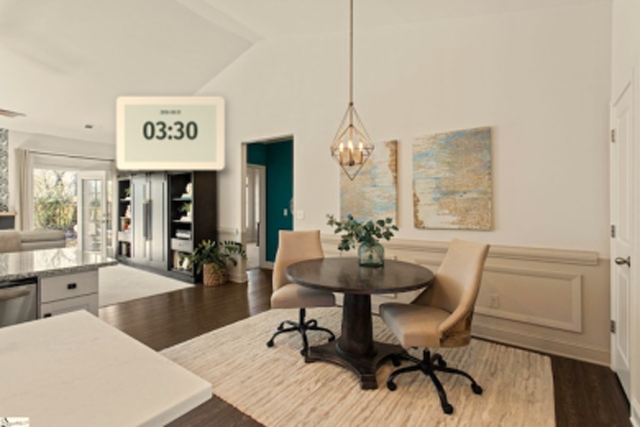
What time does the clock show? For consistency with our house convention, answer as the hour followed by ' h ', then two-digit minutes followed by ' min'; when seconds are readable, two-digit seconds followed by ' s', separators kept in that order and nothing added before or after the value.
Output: 3 h 30 min
